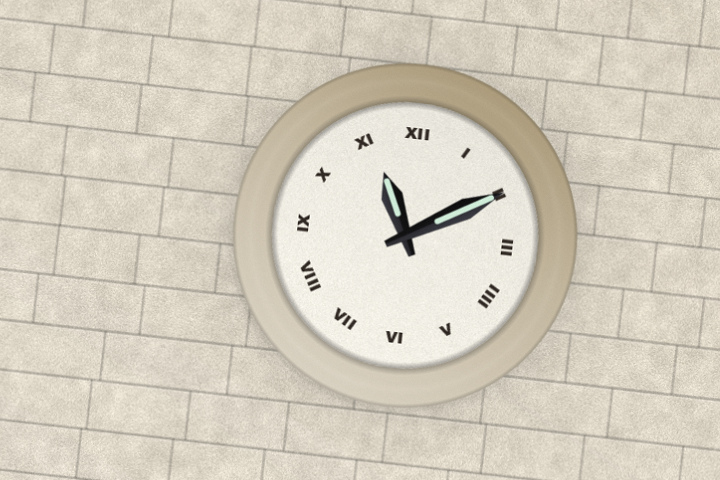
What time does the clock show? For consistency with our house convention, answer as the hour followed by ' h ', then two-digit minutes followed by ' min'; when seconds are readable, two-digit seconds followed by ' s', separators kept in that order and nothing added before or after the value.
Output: 11 h 10 min
